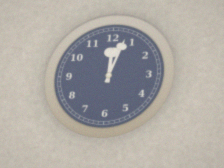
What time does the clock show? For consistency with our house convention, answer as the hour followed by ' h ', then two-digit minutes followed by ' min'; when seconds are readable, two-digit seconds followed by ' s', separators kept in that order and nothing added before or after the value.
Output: 12 h 03 min
